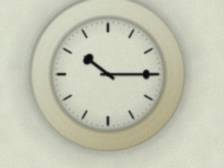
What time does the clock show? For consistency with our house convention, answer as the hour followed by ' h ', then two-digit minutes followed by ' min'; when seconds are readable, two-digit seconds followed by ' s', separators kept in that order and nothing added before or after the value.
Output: 10 h 15 min
